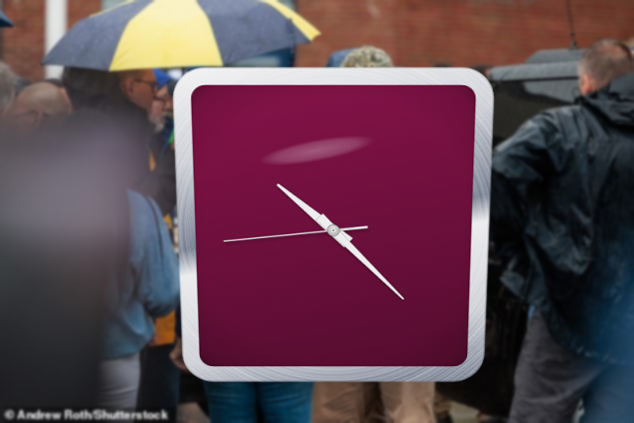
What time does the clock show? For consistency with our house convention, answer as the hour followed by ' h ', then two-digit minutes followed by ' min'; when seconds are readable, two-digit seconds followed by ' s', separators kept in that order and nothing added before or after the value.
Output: 10 h 22 min 44 s
